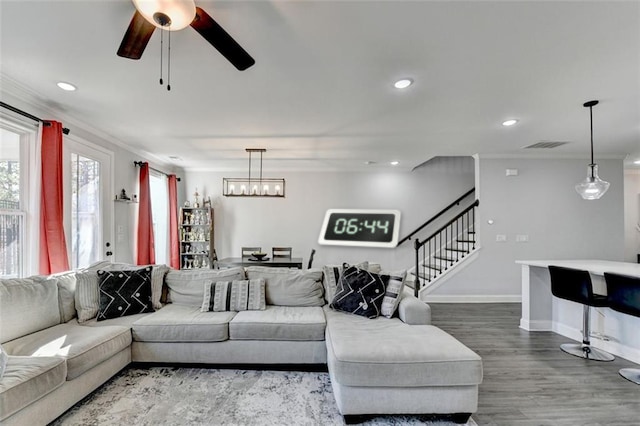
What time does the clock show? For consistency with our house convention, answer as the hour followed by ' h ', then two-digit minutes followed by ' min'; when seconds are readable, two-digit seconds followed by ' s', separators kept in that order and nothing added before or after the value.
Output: 6 h 44 min
